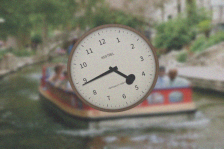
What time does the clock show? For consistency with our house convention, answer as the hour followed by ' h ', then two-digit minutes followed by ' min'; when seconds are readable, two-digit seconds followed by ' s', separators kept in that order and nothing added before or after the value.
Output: 4 h 44 min
